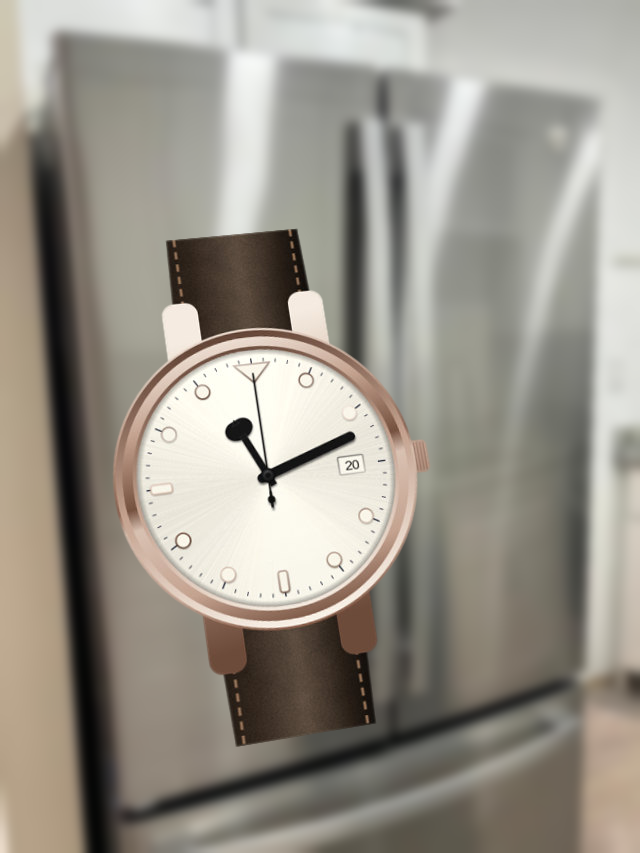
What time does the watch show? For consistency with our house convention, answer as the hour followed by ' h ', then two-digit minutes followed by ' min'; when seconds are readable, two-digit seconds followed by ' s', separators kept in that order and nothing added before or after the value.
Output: 11 h 12 min 00 s
